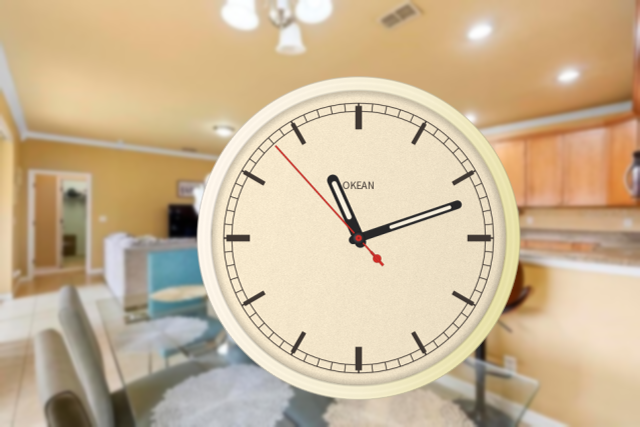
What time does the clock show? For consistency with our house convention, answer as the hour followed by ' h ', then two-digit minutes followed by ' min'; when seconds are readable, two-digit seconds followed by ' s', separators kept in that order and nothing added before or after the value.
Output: 11 h 11 min 53 s
